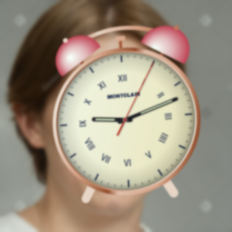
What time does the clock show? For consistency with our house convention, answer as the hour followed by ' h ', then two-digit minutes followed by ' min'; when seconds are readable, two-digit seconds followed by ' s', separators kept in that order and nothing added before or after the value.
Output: 9 h 12 min 05 s
